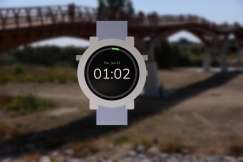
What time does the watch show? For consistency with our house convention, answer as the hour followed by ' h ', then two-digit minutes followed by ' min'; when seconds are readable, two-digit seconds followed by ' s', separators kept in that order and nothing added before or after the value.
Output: 1 h 02 min
